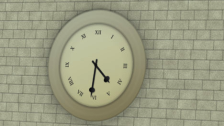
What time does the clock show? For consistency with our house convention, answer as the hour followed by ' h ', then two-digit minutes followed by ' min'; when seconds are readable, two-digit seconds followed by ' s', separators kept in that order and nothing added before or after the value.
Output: 4 h 31 min
